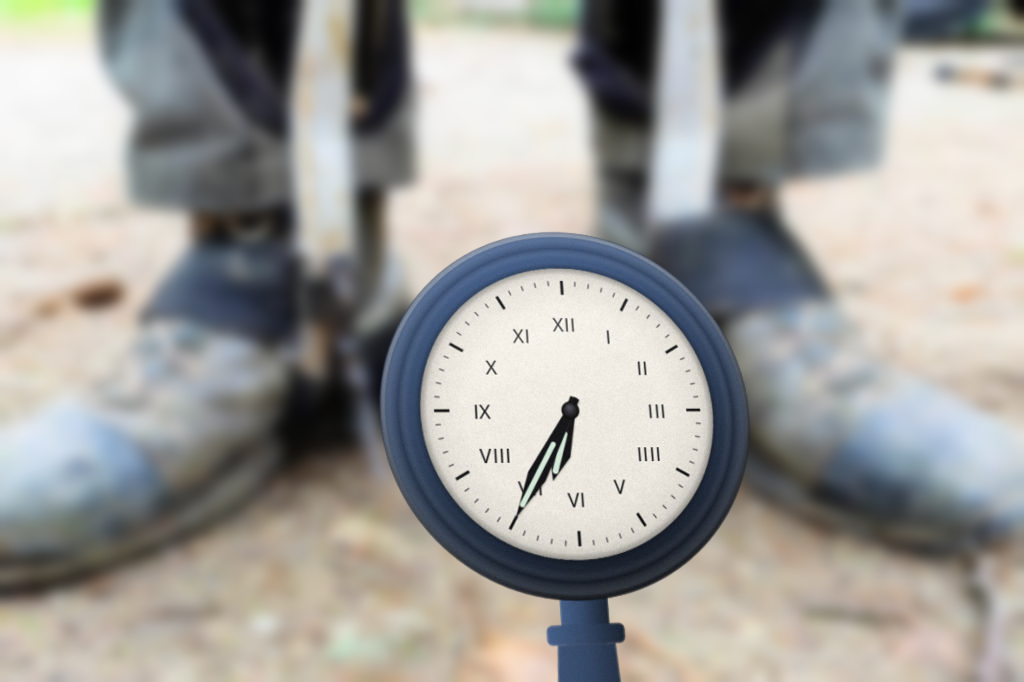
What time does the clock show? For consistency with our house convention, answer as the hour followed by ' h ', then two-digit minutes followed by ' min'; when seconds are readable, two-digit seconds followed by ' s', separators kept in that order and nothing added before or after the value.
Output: 6 h 35 min
